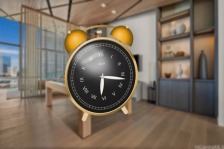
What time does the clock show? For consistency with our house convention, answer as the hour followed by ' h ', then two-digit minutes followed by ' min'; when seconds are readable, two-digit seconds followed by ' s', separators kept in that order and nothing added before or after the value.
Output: 6 h 17 min
